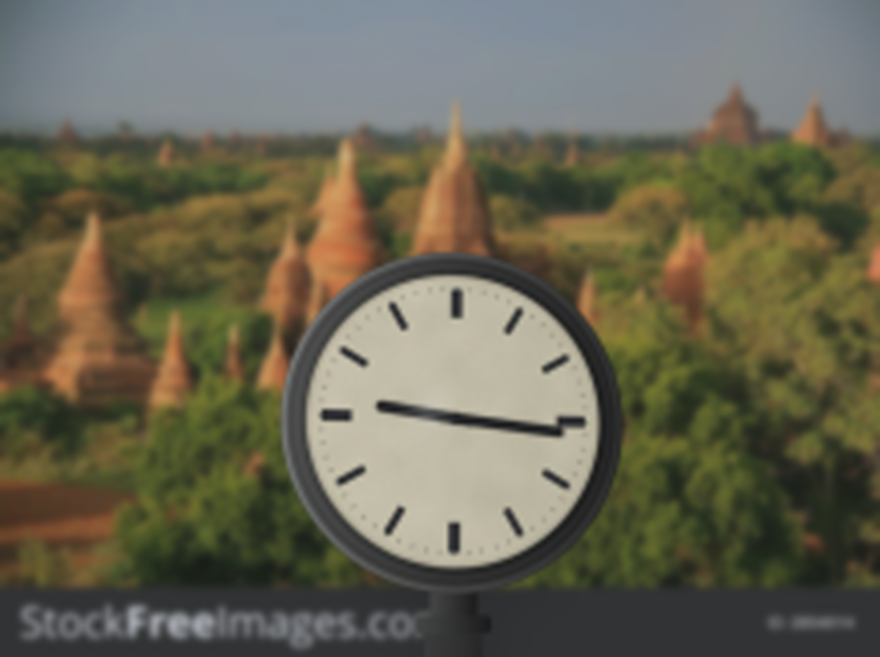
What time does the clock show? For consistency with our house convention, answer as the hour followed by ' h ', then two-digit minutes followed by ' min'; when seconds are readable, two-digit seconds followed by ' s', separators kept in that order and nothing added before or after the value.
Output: 9 h 16 min
